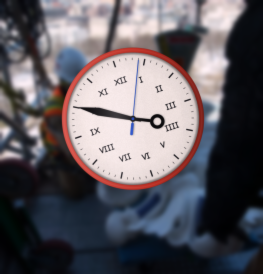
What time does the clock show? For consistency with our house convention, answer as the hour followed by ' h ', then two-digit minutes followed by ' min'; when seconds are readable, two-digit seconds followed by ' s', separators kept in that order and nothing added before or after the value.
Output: 3 h 50 min 04 s
